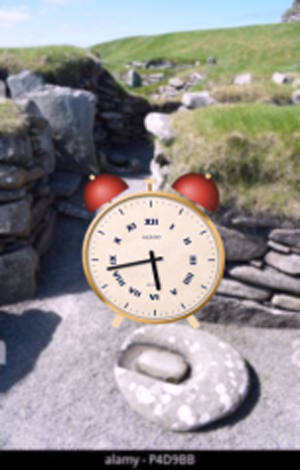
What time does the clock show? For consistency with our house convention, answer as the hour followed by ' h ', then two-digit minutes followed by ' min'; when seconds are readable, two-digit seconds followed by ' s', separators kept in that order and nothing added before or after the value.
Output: 5 h 43 min
